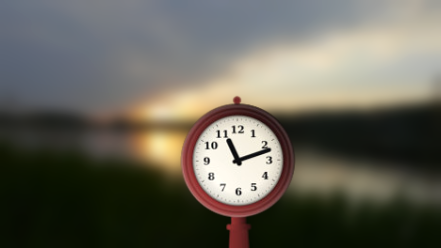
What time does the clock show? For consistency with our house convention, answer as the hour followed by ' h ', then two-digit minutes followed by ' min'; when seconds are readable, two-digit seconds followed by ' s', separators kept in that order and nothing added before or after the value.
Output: 11 h 12 min
